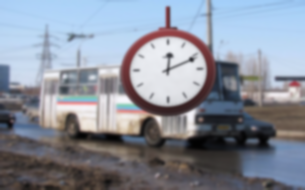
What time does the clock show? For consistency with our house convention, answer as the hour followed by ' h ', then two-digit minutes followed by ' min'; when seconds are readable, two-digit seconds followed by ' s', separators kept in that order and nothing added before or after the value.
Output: 12 h 11 min
